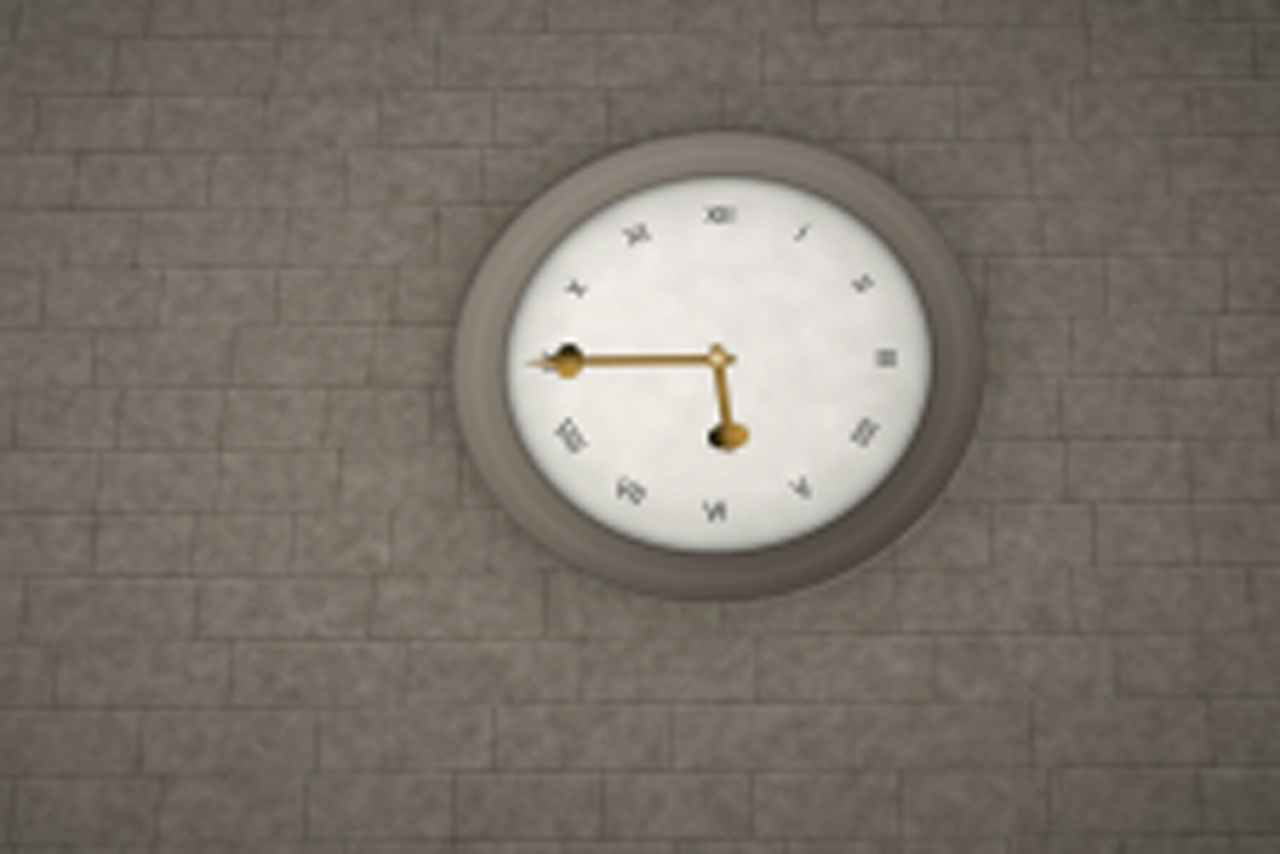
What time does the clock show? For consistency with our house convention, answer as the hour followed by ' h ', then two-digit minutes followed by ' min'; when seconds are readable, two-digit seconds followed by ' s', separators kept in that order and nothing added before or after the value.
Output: 5 h 45 min
